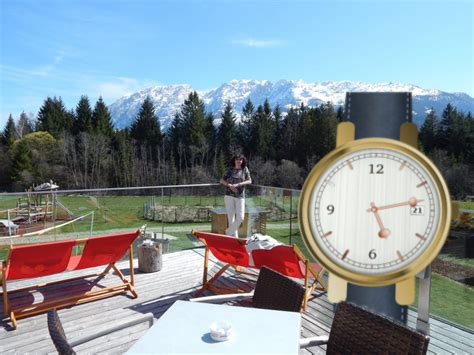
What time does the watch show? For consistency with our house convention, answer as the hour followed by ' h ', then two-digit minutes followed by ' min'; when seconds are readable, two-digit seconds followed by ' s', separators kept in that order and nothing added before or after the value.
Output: 5 h 13 min
